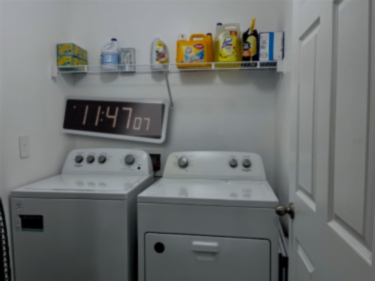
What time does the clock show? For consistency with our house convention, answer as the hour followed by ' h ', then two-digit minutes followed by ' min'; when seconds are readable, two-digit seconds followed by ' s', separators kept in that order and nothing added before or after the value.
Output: 11 h 47 min 07 s
